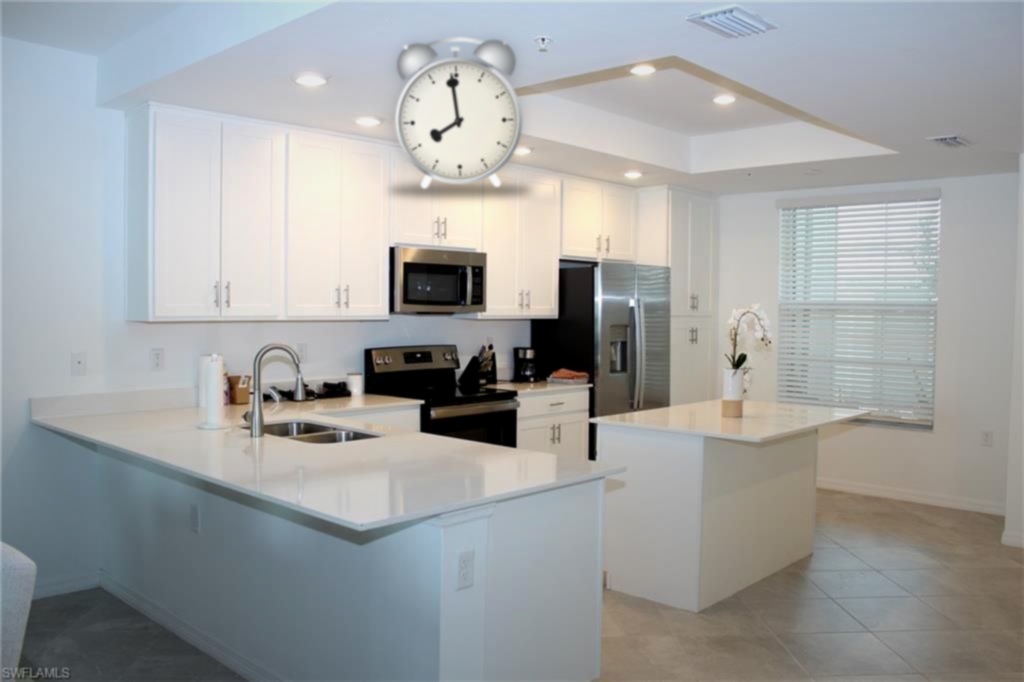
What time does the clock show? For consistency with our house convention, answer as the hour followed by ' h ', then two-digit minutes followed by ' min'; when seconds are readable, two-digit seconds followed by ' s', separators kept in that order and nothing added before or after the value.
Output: 7 h 59 min
